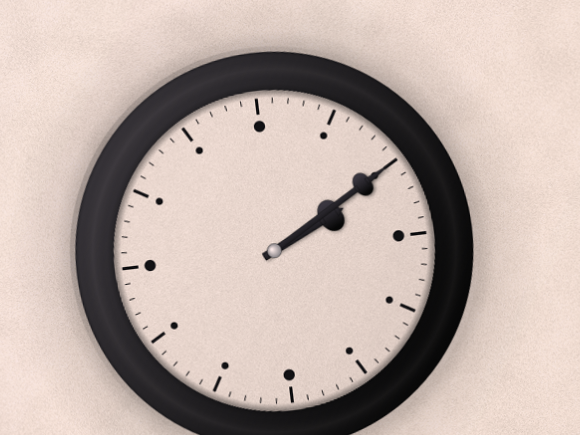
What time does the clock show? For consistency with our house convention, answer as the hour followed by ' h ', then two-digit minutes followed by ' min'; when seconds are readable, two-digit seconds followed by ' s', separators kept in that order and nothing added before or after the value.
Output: 2 h 10 min
